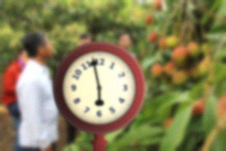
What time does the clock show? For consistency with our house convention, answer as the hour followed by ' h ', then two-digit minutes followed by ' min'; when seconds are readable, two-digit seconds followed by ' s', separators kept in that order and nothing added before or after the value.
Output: 5 h 58 min
